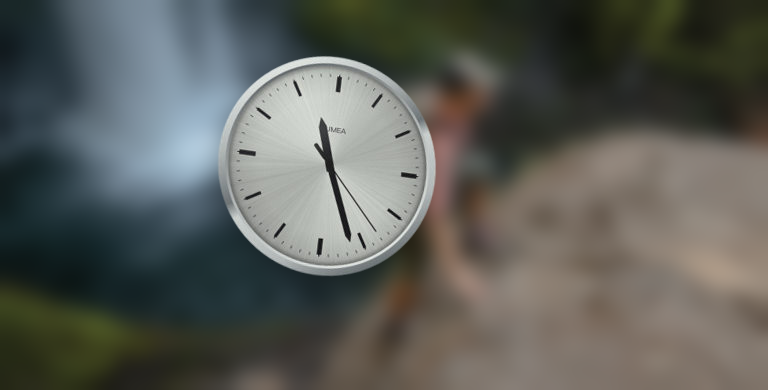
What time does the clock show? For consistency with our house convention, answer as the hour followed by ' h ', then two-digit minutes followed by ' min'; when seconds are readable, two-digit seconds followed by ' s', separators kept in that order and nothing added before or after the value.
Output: 11 h 26 min 23 s
